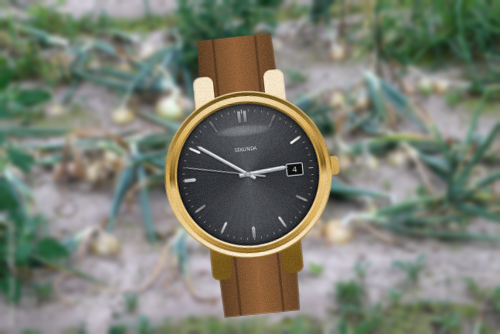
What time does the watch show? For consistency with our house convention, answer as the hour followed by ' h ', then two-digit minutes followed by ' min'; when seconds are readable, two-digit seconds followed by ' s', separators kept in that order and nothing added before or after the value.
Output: 2 h 50 min 47 s
